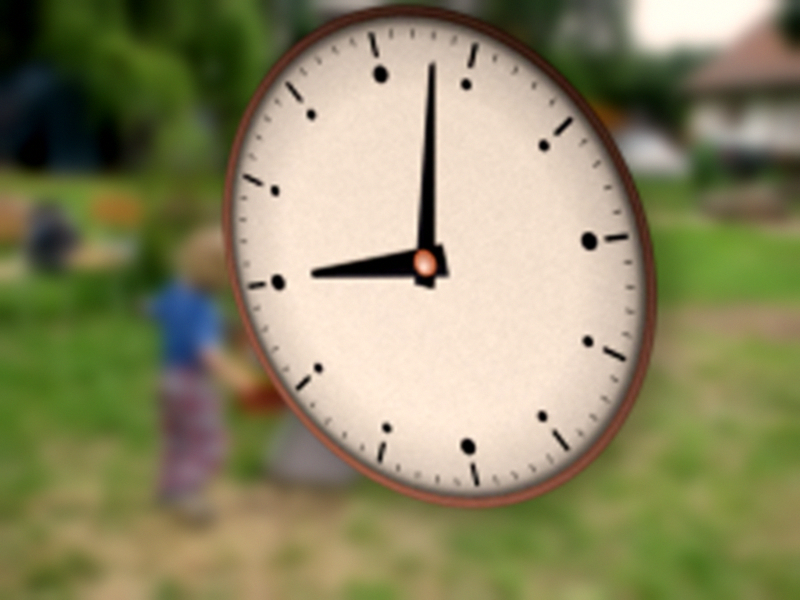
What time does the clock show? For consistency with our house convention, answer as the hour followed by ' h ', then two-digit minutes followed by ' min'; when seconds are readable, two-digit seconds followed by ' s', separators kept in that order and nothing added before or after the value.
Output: 9 h 03 min
